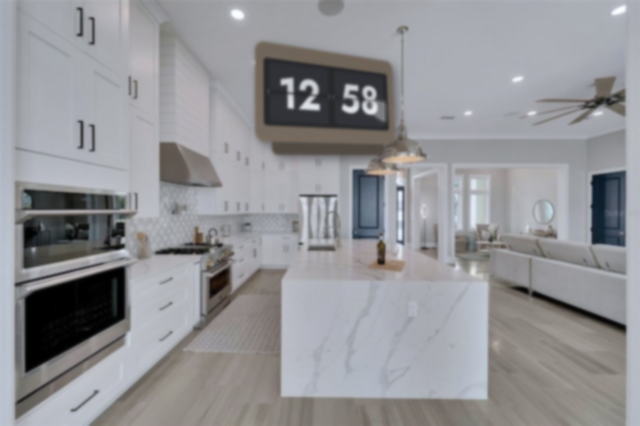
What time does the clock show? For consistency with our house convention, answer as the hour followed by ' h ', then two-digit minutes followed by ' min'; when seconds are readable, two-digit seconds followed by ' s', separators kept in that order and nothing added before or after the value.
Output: 12 h 58 min
